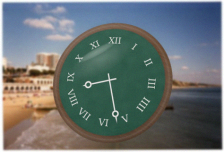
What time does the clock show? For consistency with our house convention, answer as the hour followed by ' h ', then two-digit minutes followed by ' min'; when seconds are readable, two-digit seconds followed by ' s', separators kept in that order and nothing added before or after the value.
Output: 8 h 27 min
